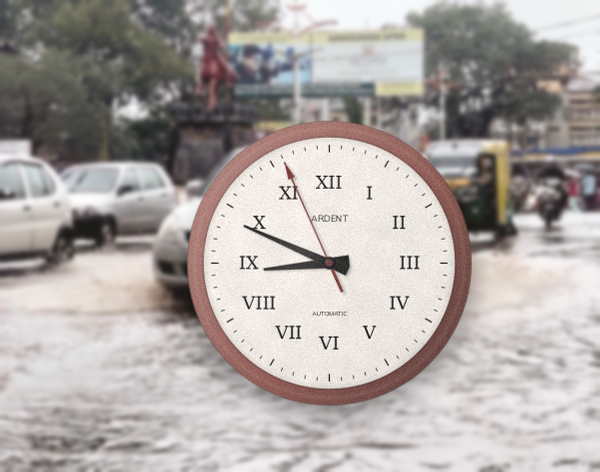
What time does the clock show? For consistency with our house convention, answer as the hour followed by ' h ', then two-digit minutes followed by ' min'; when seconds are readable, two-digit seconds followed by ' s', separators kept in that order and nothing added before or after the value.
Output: 8 h 48 min 56 s
